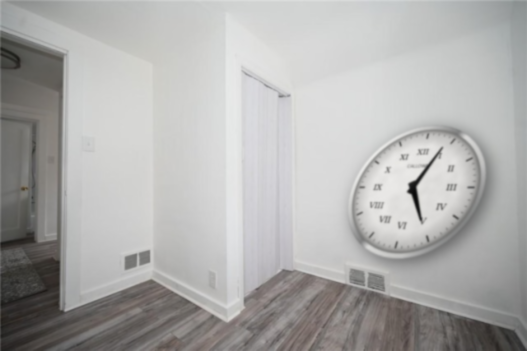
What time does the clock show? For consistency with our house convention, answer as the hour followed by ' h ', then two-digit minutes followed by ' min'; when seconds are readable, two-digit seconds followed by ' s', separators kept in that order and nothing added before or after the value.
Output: 5 h 04 min
